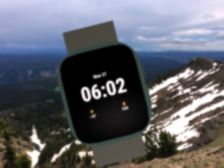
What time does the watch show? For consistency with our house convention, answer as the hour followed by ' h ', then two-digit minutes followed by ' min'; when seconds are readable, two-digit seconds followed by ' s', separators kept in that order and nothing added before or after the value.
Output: 6 h 02 min
